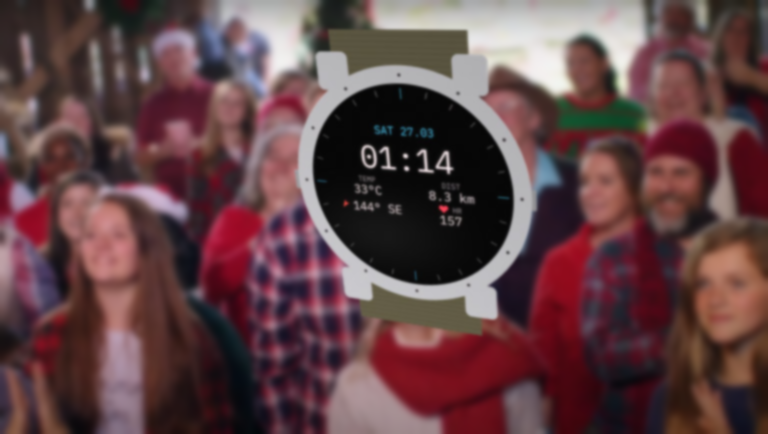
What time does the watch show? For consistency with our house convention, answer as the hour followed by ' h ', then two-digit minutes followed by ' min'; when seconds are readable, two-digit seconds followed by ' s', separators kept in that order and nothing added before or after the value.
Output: 1 h 14 min
